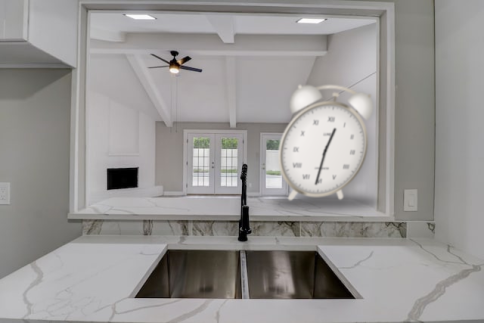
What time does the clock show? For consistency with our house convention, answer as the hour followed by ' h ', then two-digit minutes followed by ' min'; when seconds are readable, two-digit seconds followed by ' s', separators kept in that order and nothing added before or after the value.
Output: 12 h 31 min
